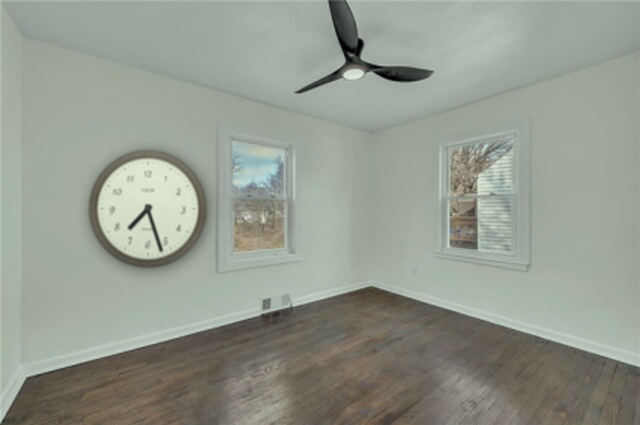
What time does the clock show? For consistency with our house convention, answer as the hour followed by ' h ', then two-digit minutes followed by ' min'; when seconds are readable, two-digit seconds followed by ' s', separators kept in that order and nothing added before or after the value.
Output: 7 h 27 min
